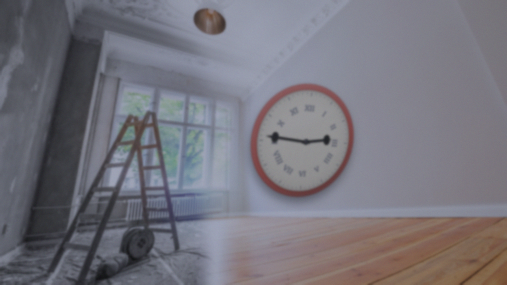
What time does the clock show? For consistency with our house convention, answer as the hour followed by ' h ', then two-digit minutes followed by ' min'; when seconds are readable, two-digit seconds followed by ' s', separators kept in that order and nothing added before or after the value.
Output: 2 h 46 min
